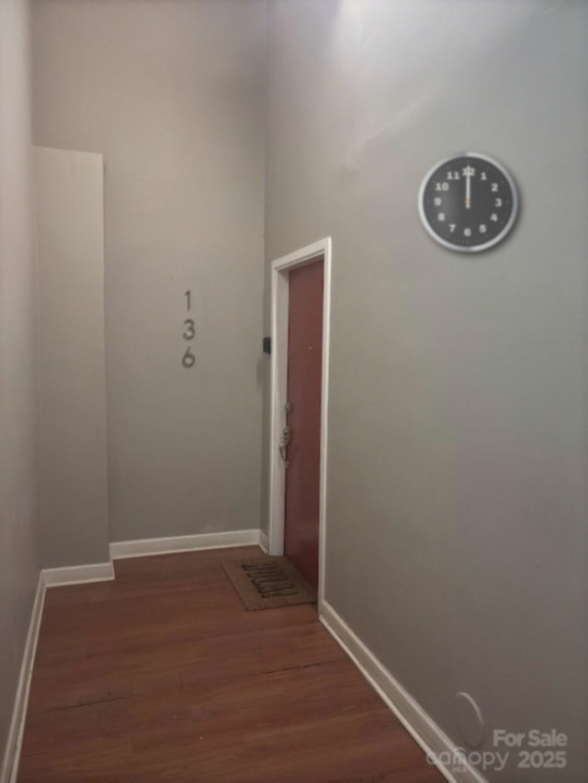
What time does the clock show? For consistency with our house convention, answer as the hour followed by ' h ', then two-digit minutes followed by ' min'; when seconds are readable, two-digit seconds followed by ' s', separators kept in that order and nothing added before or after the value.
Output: 12 h 00 min
